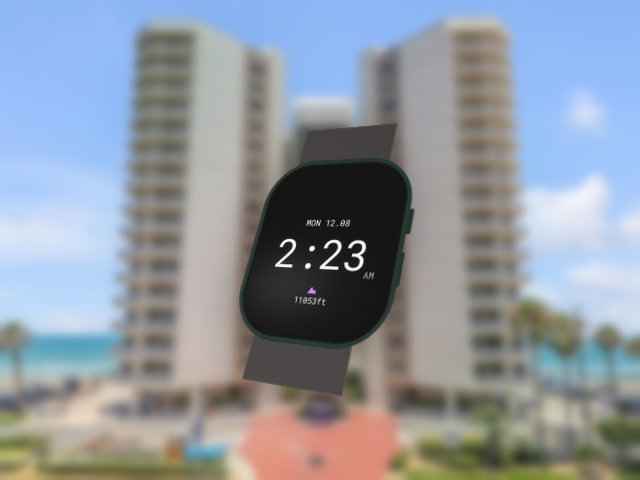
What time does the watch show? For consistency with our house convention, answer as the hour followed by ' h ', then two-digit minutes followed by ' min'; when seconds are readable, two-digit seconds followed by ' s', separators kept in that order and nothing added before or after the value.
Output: 2 h 23 min
